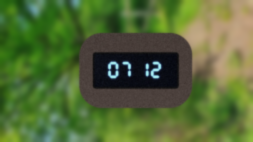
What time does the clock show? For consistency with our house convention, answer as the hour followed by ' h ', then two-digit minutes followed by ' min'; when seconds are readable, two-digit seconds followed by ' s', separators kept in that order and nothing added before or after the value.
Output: 7 h 12 min
